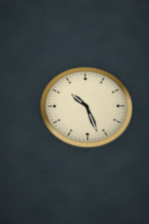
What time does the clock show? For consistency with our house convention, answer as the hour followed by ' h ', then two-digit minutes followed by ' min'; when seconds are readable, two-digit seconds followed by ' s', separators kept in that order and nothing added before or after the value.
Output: 10 h 27 min
